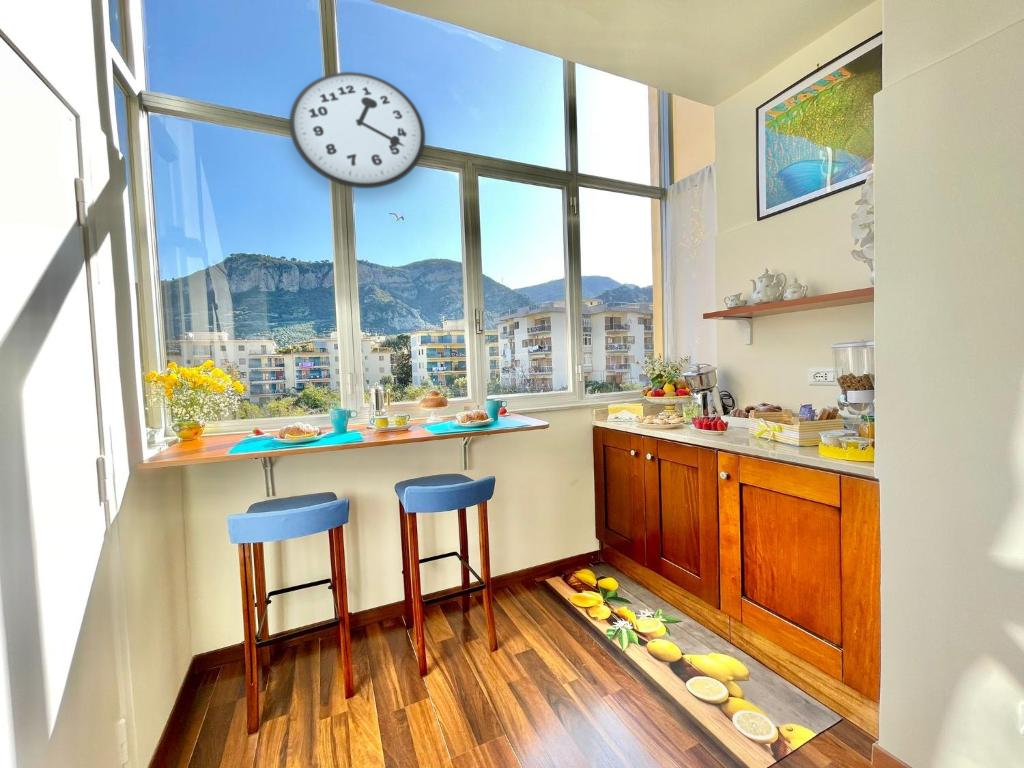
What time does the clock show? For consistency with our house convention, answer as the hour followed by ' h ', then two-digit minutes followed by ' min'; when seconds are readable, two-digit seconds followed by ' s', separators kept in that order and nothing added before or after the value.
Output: 1 h 23 min
